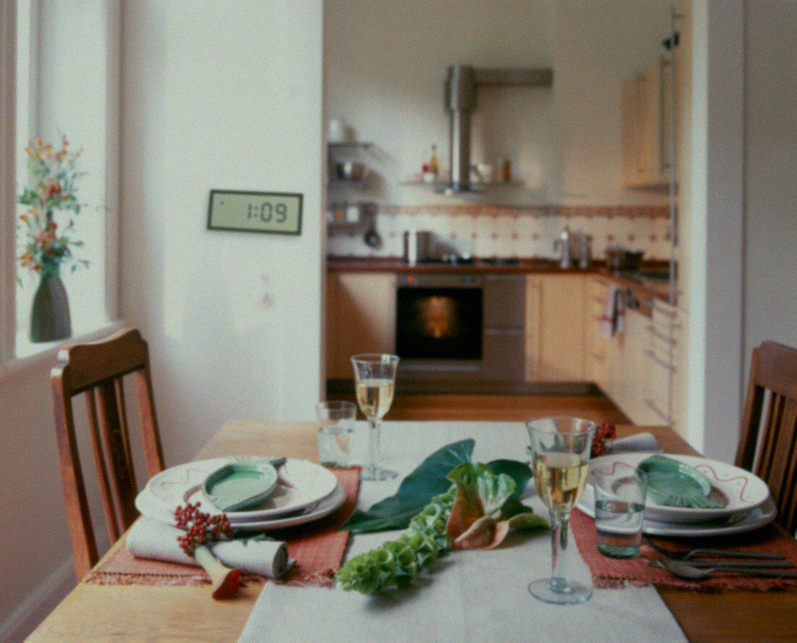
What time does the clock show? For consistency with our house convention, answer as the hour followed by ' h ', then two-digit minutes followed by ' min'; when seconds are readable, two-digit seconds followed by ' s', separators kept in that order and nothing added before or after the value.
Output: 1 h 09 min
